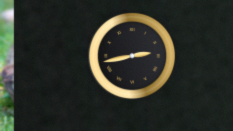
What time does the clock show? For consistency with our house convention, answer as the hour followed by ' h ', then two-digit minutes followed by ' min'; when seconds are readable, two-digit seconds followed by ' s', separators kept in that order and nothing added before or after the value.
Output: 2 h 43 min
